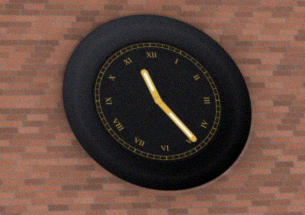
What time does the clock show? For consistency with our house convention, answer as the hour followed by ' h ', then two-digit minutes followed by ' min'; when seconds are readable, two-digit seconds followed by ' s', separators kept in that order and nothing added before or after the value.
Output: 11 h 24 min
